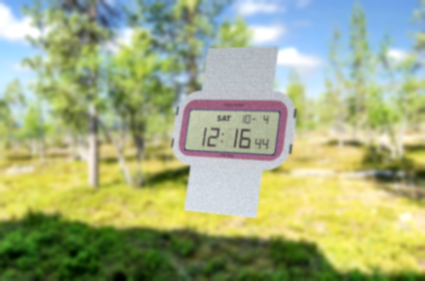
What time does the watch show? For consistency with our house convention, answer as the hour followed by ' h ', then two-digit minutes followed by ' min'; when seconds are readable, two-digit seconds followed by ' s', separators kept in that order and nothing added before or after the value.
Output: 12 h 16 min
